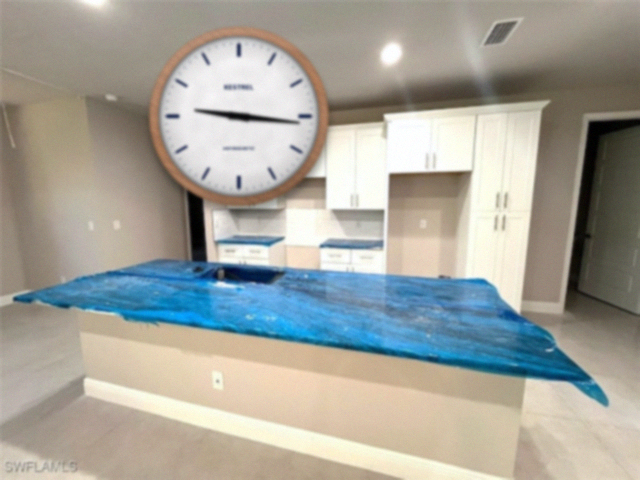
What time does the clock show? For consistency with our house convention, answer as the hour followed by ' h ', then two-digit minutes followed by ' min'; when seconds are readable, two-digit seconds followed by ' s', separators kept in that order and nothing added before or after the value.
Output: 9 h 16 min
